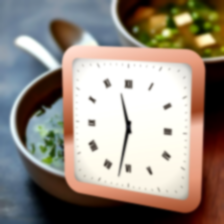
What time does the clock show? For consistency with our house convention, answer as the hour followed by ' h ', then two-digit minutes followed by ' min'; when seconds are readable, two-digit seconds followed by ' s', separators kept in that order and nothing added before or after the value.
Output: 11 h 32 min
